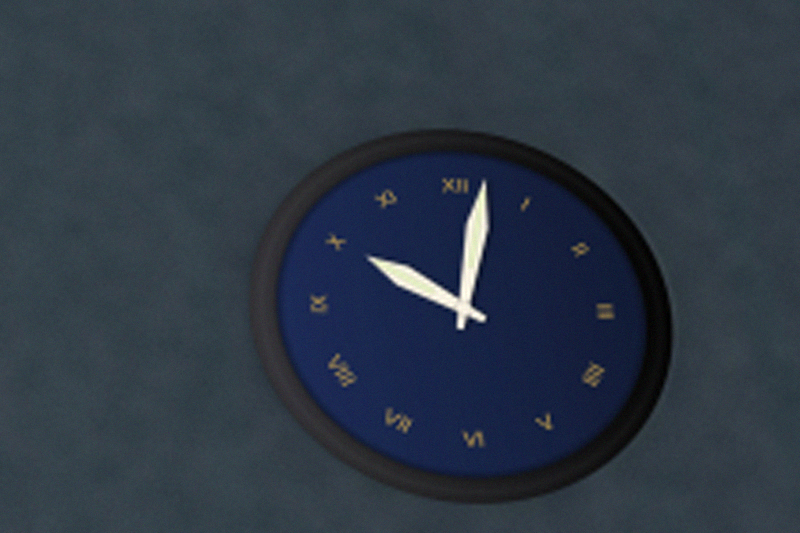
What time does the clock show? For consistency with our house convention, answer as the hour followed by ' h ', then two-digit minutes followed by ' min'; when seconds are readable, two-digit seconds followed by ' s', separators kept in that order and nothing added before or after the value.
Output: 10 h 02 min
